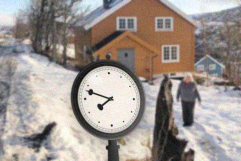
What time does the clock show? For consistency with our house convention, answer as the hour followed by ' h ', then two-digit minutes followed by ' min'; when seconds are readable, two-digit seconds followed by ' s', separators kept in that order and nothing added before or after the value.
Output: 7 h 48 min
